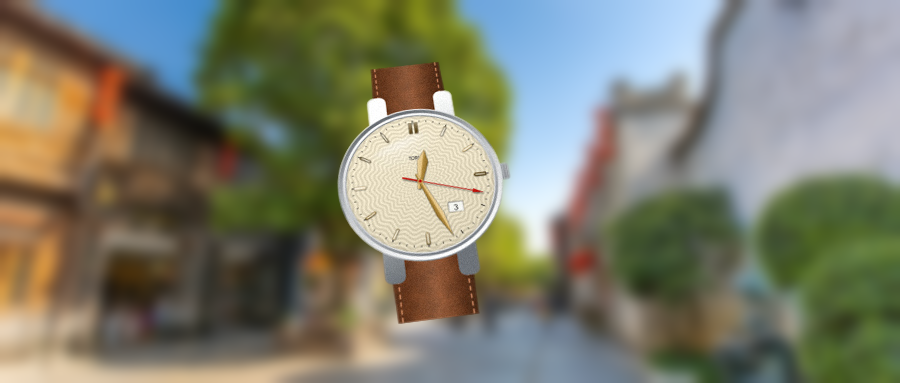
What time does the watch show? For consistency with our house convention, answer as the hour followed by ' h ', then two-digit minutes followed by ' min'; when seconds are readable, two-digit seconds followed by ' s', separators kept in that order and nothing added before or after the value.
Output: 12 h 26 min 18 s
